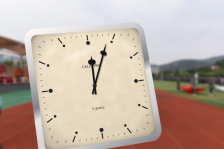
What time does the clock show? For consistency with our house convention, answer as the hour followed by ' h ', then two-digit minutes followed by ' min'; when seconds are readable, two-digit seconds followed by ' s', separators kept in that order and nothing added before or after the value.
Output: 12 h 04 min
